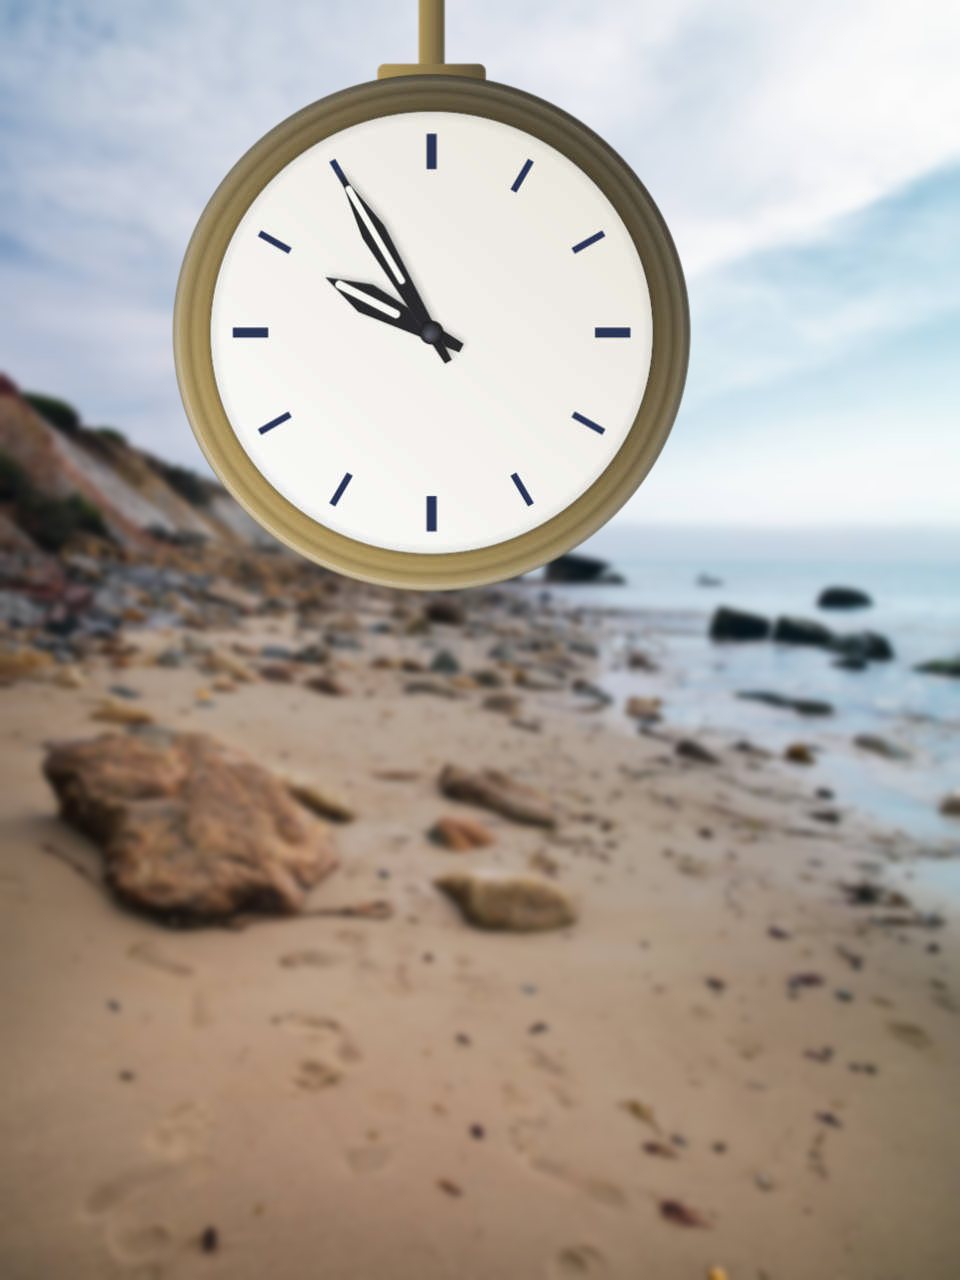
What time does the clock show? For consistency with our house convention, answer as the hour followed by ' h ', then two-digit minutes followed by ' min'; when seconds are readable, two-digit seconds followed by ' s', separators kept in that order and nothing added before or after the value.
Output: 9 h 55 min
